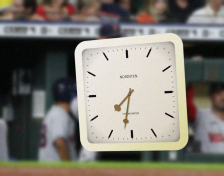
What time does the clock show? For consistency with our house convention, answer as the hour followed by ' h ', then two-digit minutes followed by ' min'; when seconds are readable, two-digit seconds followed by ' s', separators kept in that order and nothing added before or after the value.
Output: 7 h 32 min
